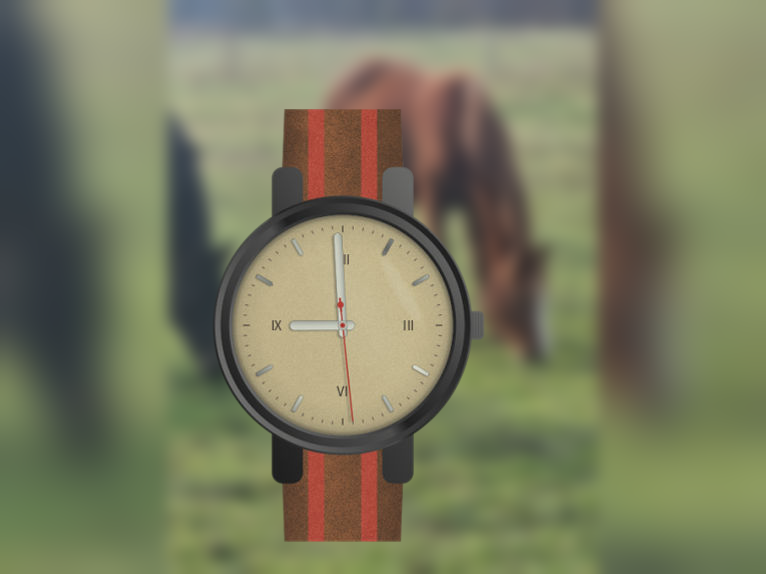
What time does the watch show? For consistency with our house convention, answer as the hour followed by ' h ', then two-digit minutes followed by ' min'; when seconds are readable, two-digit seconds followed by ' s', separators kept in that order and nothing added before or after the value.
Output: 8 h 59 min 29 s
